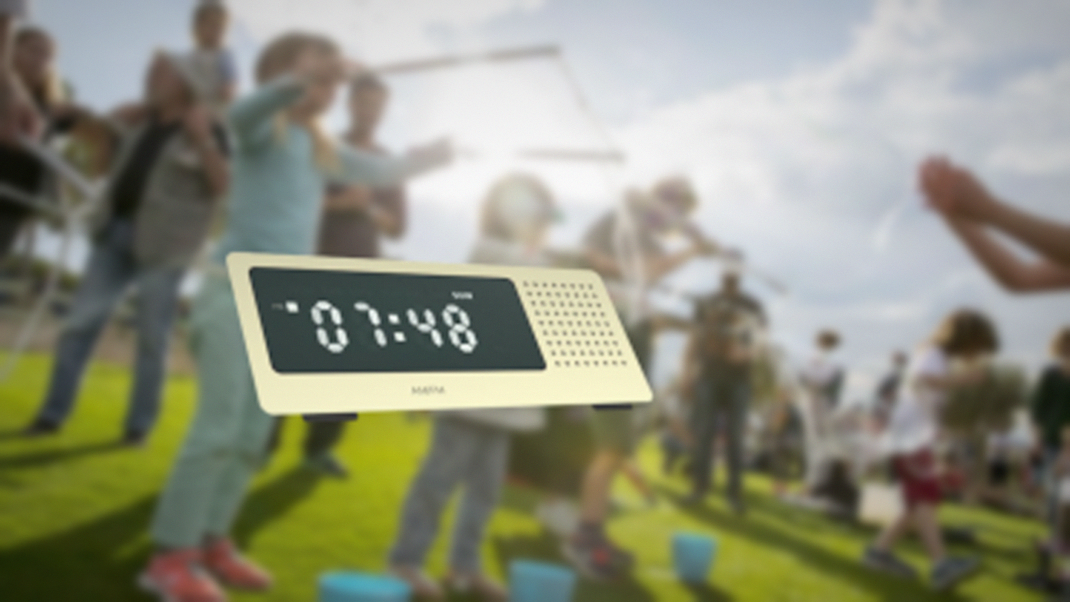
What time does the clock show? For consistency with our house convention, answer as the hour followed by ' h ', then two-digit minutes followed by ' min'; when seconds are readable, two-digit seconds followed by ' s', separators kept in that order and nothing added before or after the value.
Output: 7 h 48 min
